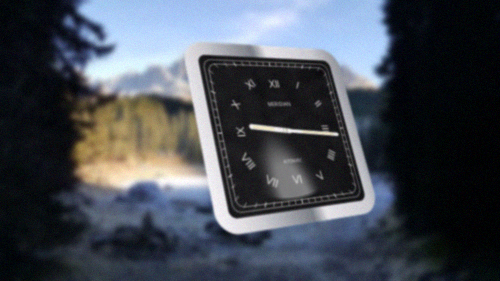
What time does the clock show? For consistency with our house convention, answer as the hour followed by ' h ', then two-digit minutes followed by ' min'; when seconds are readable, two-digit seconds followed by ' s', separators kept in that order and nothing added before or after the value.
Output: 9 h 16 min
